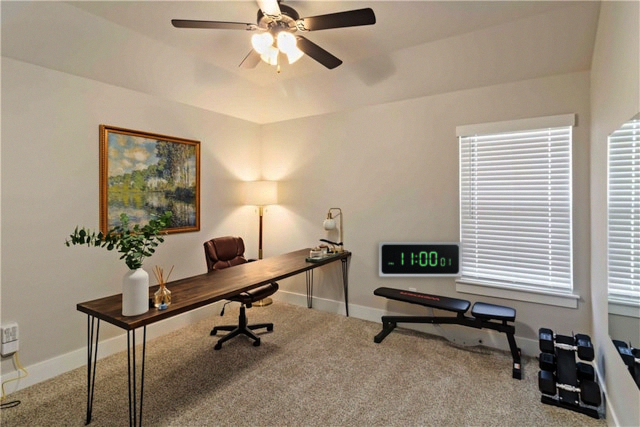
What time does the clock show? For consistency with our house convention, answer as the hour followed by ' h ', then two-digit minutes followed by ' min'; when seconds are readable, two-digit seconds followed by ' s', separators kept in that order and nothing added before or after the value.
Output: 11 h 00 min
